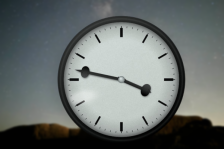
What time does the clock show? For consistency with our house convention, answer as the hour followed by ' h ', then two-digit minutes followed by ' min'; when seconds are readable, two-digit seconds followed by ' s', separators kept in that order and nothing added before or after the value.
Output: 3 h 47 min
